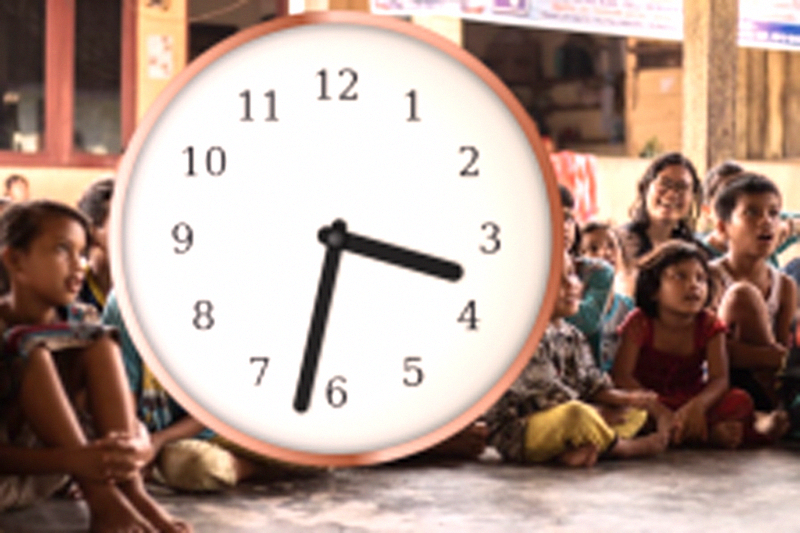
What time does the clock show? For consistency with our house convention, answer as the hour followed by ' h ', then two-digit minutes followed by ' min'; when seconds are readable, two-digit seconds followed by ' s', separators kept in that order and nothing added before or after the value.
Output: 3 h 32 min
